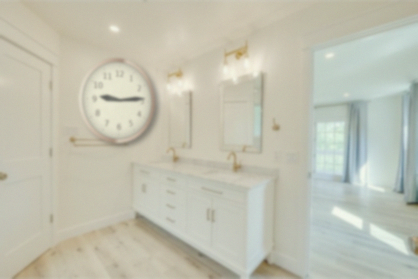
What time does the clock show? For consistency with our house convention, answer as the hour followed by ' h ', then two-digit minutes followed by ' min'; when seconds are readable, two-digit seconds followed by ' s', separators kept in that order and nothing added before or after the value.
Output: 9 h 14 min
